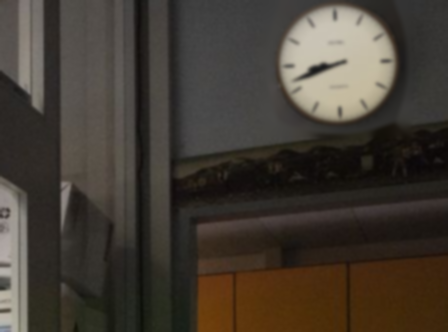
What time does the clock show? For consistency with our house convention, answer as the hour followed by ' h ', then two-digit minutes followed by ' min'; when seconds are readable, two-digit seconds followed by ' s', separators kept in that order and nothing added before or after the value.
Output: 8 h 42 min
